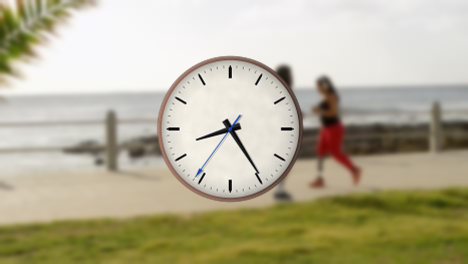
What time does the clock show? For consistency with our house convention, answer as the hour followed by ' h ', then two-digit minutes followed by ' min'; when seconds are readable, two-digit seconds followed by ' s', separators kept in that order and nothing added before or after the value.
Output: 8 h 24 min 36 s
